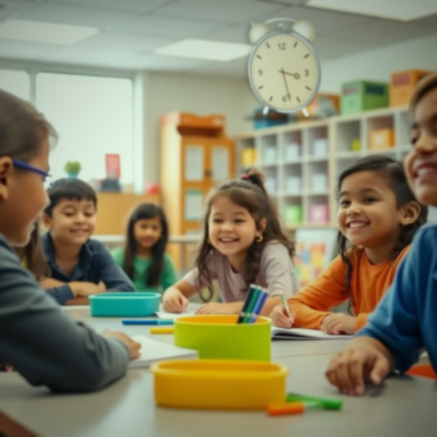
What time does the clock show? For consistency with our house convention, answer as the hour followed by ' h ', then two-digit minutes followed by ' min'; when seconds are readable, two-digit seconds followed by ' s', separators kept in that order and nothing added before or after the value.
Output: 3 h 28 min
